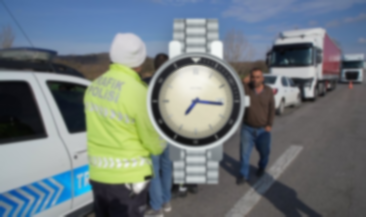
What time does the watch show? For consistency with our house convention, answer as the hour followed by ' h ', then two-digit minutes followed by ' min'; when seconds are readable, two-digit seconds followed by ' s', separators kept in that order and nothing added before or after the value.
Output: 7 h 16 min
